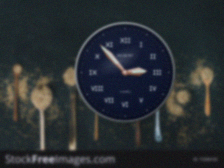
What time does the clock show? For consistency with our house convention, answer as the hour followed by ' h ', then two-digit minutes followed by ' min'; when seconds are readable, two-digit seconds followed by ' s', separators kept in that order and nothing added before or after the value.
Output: 2 h 53 min
